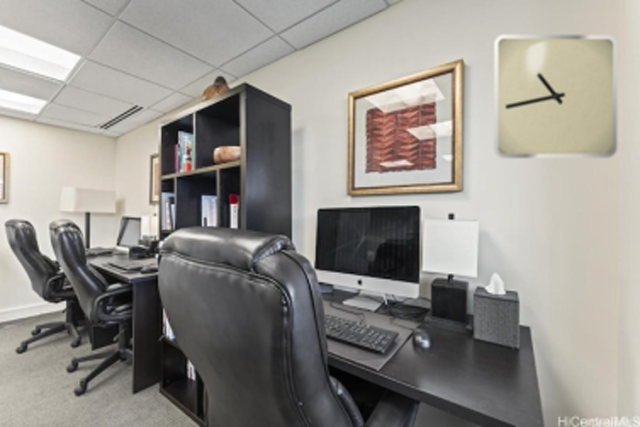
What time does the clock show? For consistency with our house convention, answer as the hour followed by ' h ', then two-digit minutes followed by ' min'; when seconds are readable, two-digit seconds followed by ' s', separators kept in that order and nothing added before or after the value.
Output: 10 h 43 min
